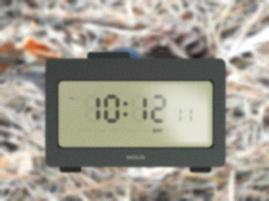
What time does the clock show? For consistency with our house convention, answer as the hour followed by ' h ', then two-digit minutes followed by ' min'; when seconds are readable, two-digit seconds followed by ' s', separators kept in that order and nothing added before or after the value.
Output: 10 h 12 min 11 s
